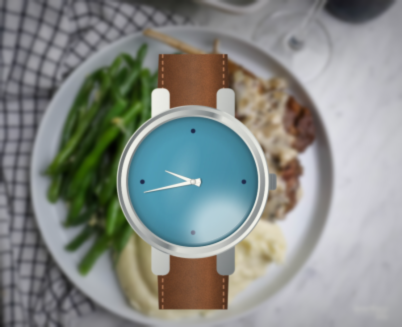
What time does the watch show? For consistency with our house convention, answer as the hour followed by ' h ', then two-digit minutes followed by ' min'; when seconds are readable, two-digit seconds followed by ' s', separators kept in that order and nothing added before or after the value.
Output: 9 h 43 min
